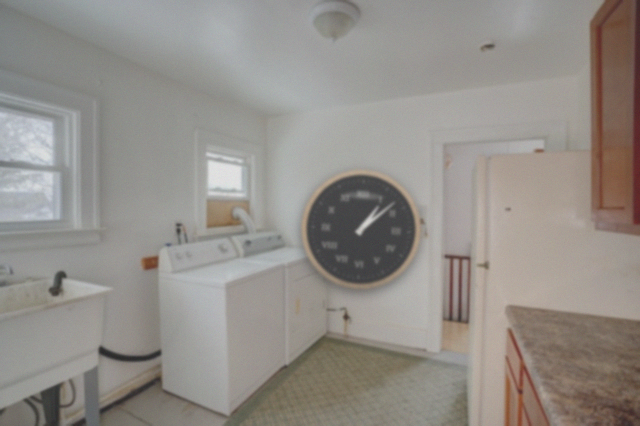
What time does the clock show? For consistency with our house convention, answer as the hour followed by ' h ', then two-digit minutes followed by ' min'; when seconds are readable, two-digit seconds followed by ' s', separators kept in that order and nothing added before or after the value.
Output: 1 h 08 min
